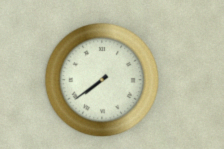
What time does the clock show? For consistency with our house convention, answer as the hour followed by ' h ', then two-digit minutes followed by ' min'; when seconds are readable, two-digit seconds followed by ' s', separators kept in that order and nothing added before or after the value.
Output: 7 h 39 min
